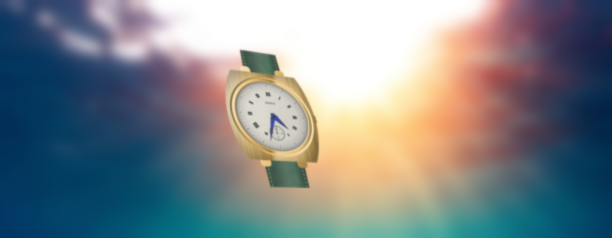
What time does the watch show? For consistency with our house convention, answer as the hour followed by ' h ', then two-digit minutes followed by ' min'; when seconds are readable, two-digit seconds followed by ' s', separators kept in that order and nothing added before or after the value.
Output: 4 h 33 min
